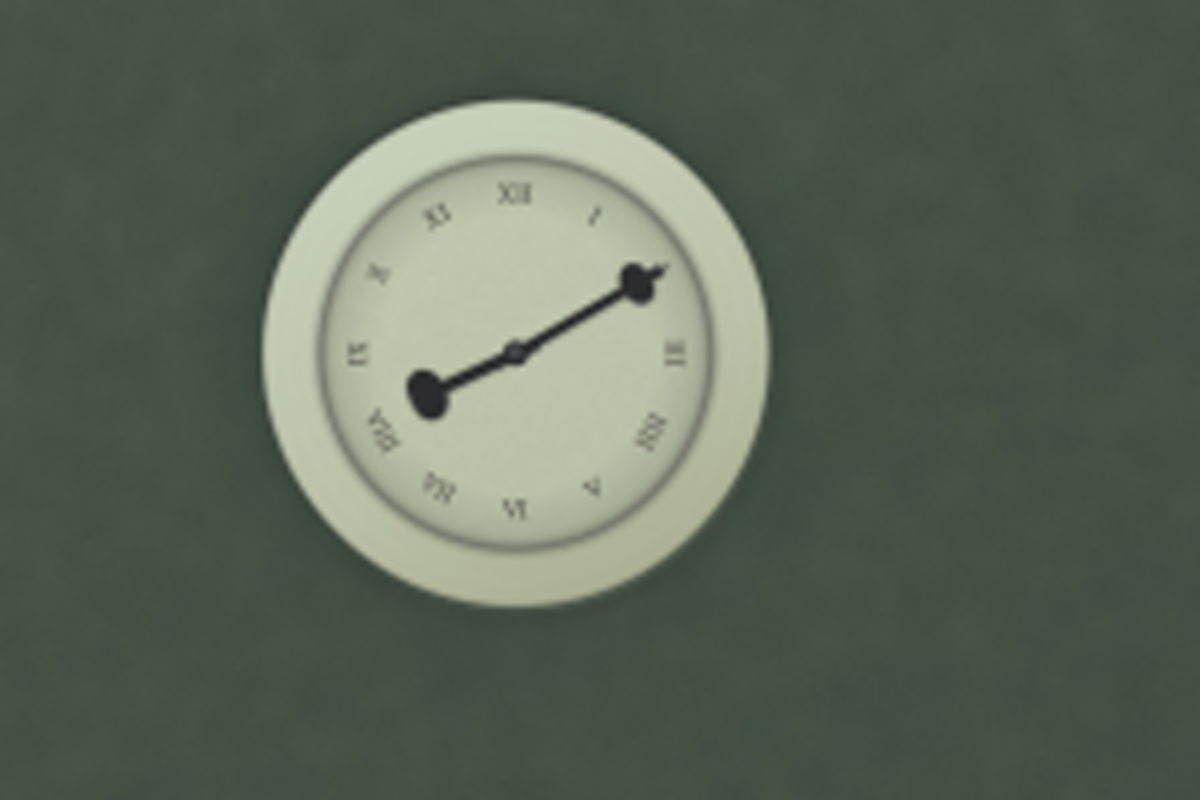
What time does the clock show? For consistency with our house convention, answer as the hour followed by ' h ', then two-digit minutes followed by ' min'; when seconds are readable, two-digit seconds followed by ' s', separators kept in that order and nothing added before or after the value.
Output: 8 h 10 min
